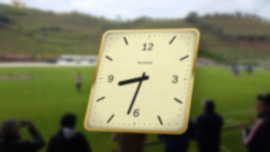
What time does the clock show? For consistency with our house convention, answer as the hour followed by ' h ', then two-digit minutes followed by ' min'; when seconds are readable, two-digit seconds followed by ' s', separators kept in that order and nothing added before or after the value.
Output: 8 h 32 min
